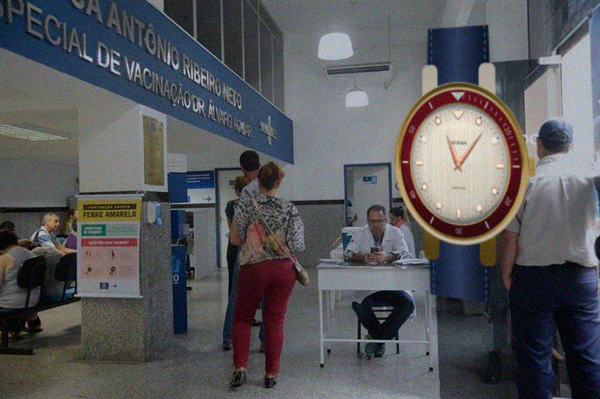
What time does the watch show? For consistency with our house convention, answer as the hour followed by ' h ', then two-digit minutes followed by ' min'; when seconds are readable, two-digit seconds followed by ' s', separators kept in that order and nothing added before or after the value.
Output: 11 h 07 min
